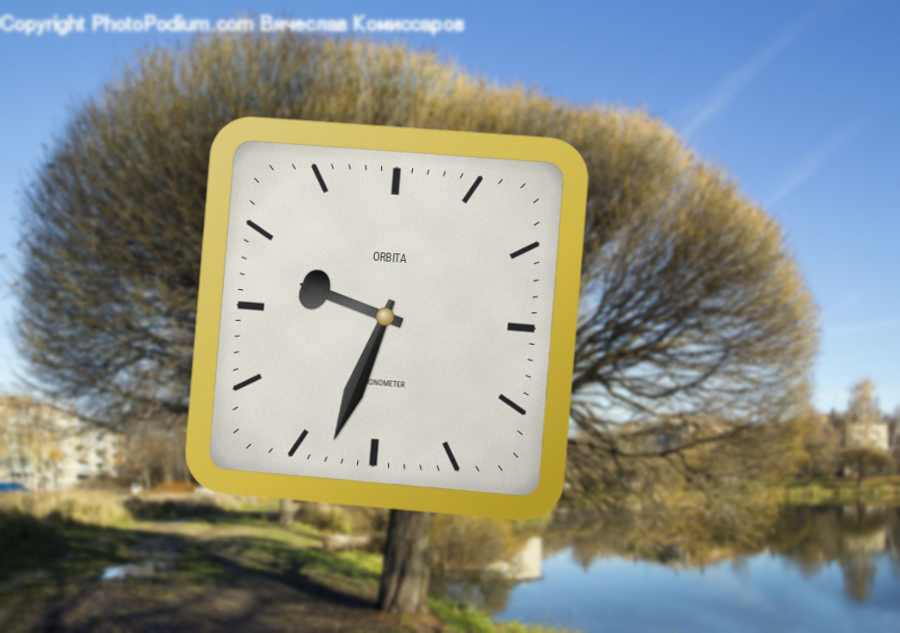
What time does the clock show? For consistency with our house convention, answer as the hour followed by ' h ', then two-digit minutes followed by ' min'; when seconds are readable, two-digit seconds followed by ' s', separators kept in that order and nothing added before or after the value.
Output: 9 h 33 min
